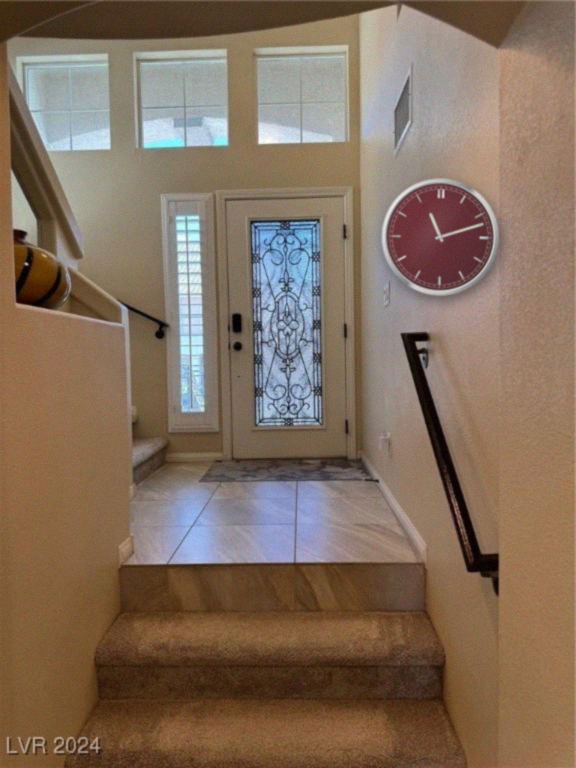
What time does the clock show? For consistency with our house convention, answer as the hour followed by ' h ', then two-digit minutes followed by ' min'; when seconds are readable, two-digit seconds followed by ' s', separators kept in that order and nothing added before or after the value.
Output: 11 h 12 min
